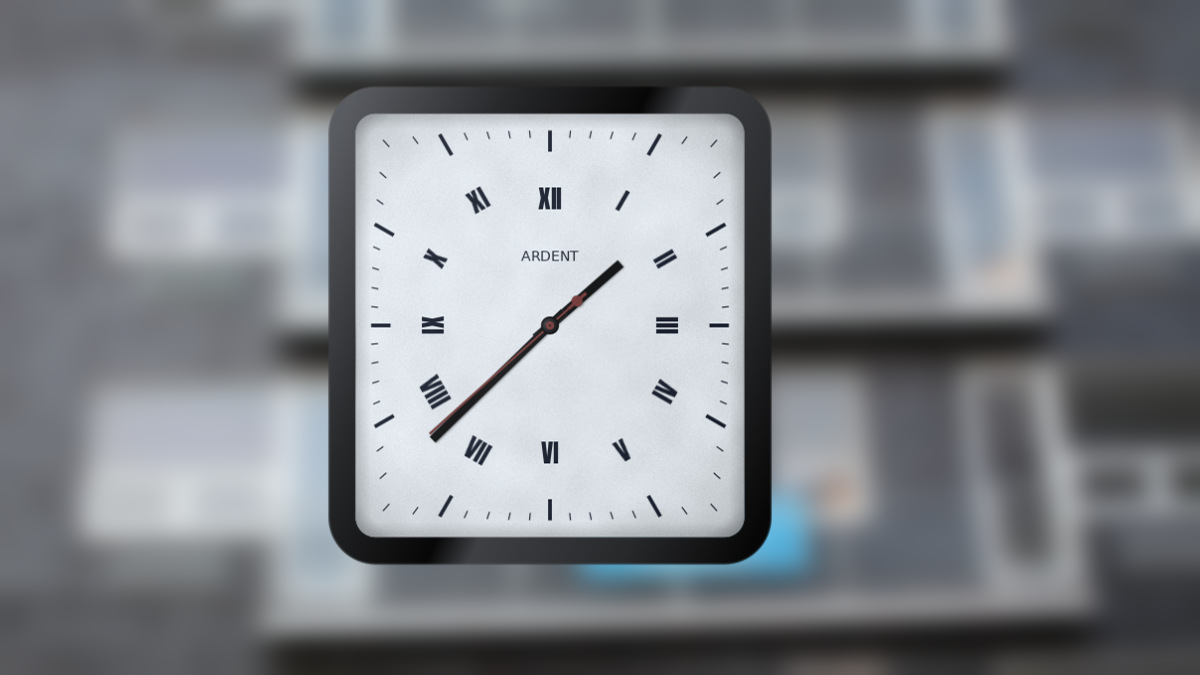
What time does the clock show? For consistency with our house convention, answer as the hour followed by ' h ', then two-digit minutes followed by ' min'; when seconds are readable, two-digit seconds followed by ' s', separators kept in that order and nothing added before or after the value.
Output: 1 h 37 min 38 s
